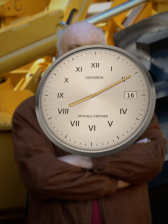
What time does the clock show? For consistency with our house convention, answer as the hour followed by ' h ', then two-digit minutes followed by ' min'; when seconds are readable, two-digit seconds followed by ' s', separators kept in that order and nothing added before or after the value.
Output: 8 h 10 min
